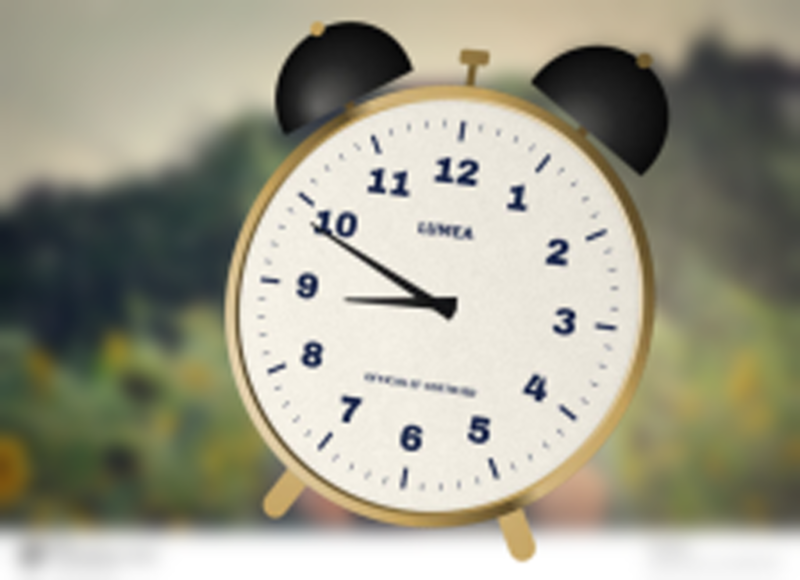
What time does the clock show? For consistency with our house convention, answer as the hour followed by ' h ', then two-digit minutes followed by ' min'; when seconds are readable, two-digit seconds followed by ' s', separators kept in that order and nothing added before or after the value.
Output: 8 h 49 min
